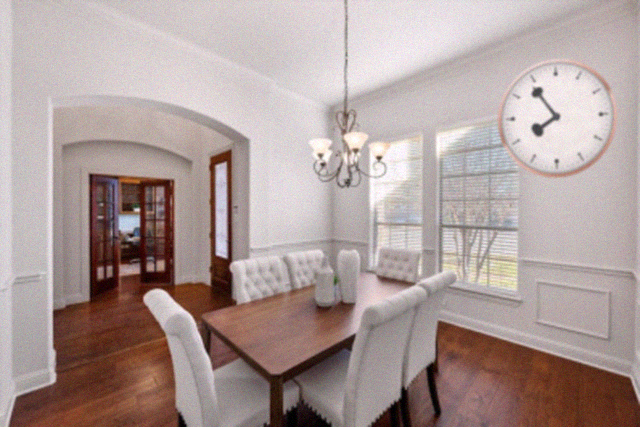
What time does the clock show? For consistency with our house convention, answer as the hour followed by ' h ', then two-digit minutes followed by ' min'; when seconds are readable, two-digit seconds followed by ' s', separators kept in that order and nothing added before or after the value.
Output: 7 h 54 min
